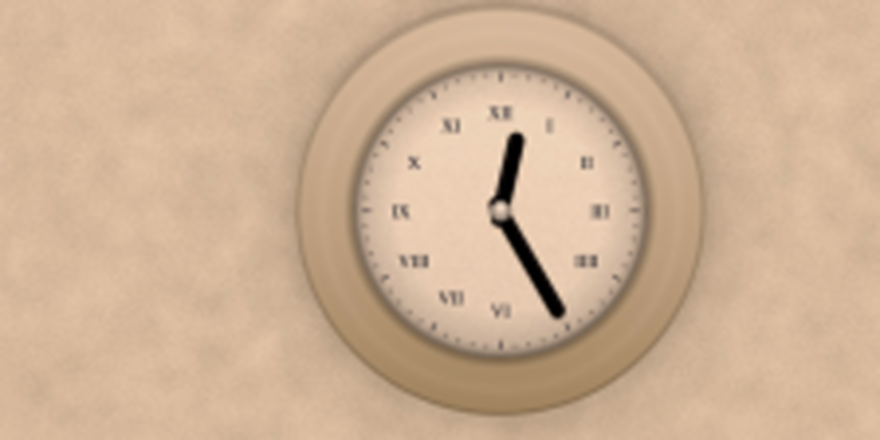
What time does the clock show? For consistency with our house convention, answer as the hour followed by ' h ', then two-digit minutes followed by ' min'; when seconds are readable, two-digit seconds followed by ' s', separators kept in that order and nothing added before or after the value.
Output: 12 h 25 min
